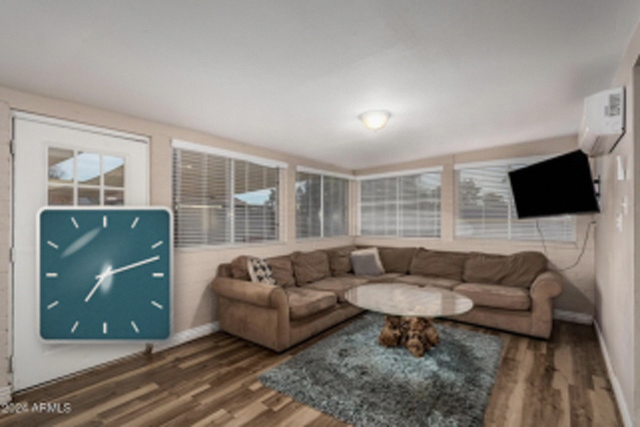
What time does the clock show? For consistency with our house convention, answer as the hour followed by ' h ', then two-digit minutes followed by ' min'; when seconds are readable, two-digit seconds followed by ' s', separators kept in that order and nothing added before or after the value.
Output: 7 h 12 min
